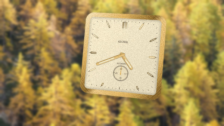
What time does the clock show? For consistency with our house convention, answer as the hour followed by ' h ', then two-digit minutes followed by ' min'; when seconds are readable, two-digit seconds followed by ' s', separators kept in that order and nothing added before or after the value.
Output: 4 h 41 min
